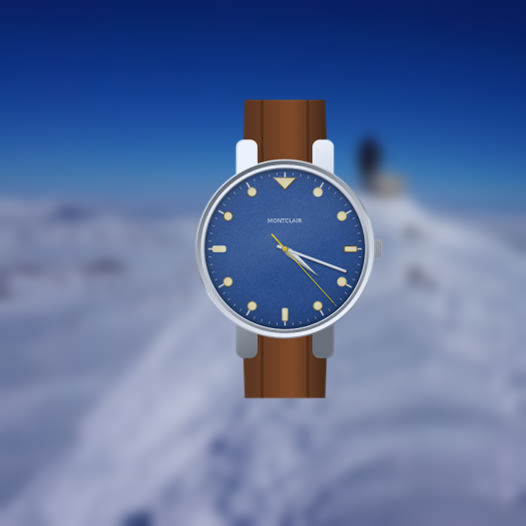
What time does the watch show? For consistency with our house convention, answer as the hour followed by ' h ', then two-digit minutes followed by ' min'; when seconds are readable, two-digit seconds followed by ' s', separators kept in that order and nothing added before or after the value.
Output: 4 h 18 min 23 s
